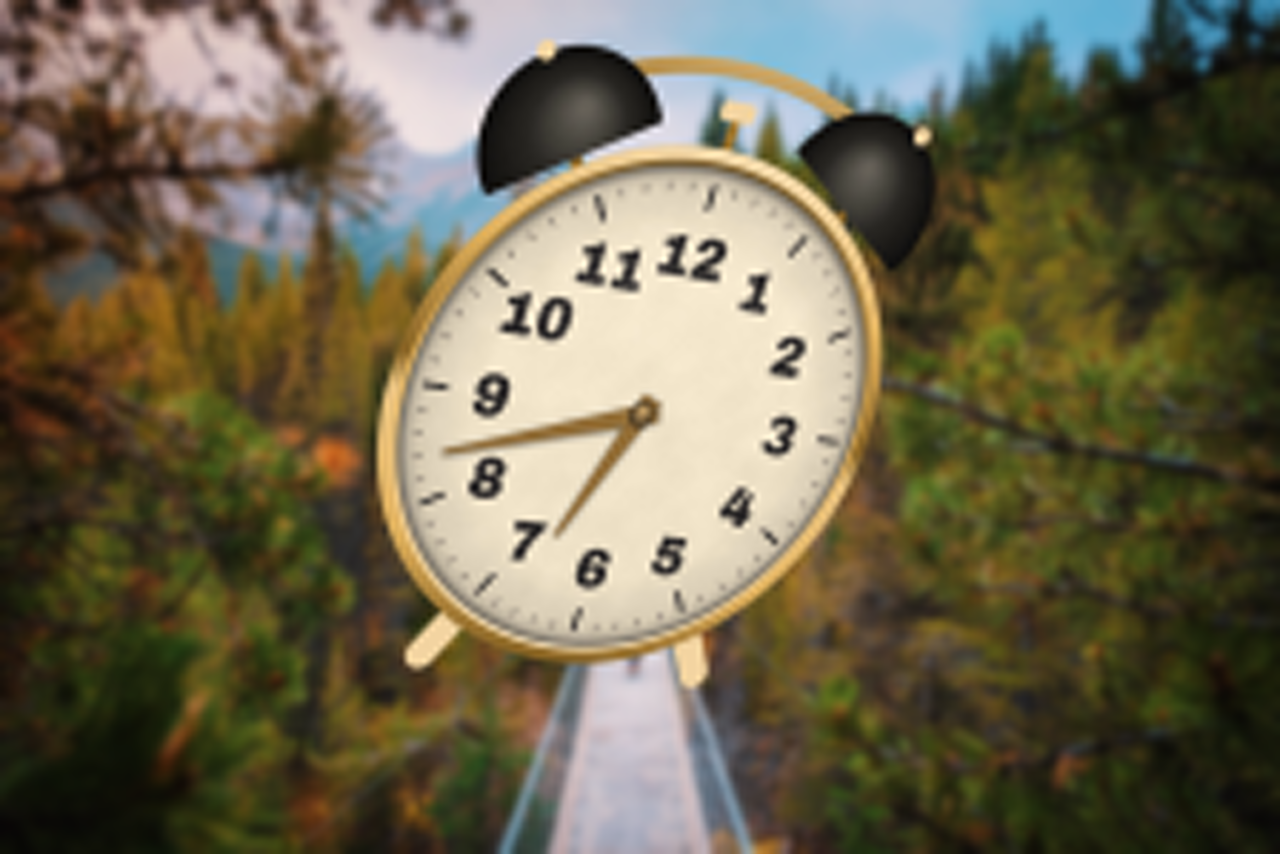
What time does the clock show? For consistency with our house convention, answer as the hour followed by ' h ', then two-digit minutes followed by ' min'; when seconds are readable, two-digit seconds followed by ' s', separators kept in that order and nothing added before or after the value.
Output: 6 h 42 min
